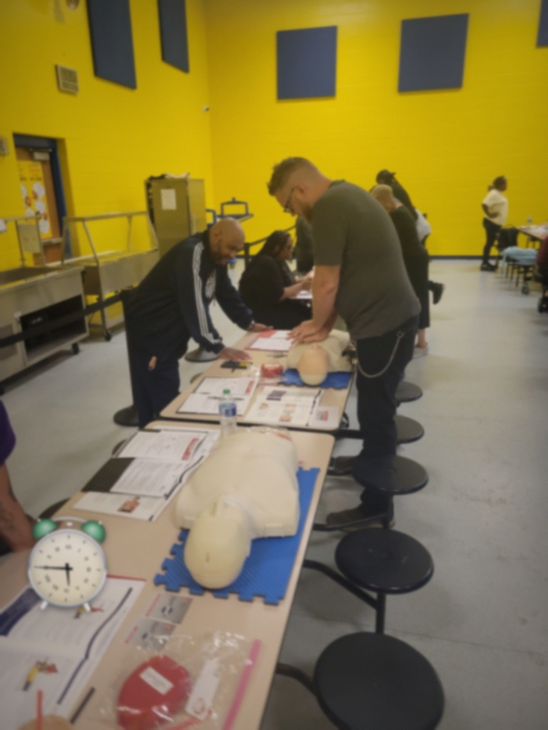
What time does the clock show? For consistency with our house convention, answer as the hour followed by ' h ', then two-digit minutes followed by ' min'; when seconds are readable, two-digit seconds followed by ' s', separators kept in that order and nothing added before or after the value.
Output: 5 h 45 min
